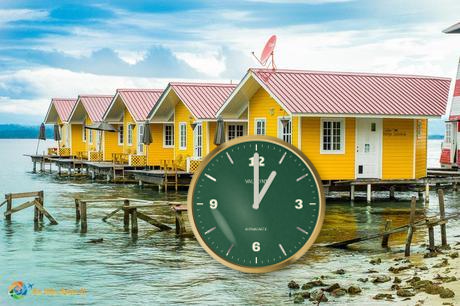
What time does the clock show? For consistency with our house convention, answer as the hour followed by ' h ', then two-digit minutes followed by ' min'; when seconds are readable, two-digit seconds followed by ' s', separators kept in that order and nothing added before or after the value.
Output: 1 h 00 min
